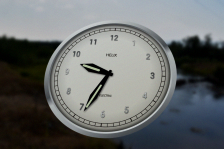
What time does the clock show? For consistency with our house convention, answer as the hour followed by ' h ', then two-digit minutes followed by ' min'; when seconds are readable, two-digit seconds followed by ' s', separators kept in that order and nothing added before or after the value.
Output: 9 h 34 min
